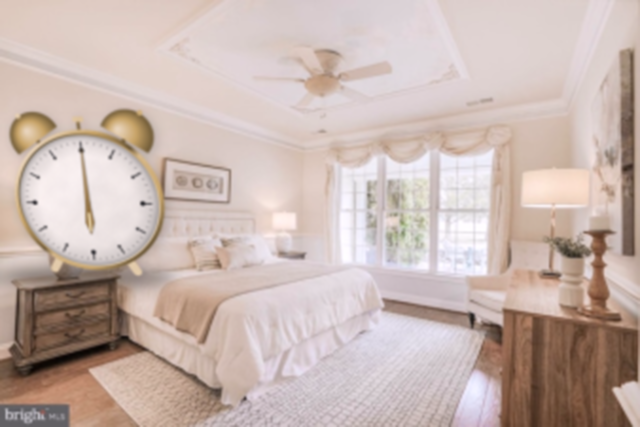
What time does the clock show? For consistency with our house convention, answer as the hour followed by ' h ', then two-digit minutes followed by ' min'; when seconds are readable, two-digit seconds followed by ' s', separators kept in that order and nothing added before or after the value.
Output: 6 h 00 min
